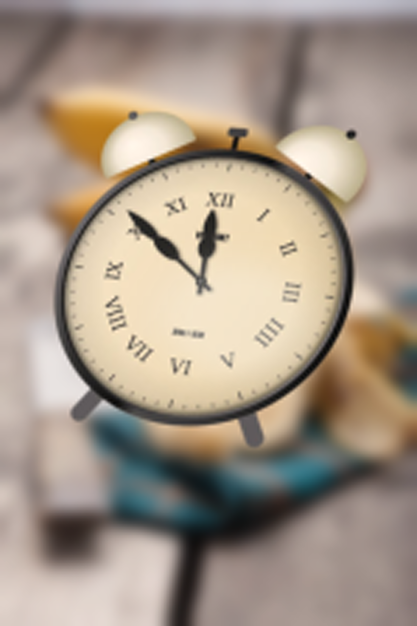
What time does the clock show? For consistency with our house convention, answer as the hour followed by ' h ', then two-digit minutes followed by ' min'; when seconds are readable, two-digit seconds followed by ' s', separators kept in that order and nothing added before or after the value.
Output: 11 h 51 min
